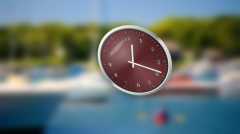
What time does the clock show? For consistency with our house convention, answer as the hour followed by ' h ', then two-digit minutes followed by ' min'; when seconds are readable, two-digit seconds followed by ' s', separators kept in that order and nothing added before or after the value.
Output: 12 h 19 min
